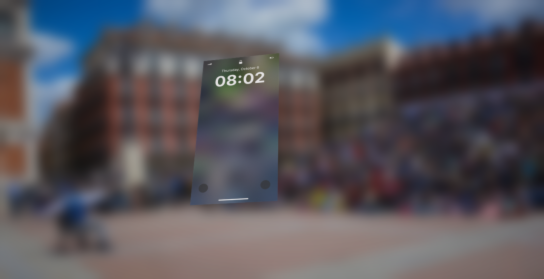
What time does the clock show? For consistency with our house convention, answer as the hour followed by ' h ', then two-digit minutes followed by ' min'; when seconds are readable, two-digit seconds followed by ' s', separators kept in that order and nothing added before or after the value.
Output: 8 h 02 min
